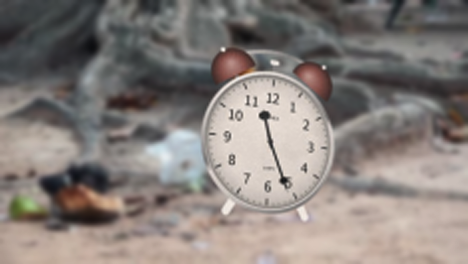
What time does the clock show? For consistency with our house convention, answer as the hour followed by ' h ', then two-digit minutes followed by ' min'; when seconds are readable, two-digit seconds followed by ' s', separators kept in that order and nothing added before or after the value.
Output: 11 h 26 min
